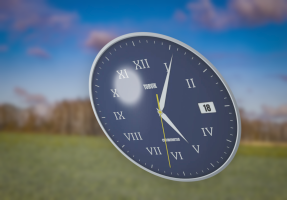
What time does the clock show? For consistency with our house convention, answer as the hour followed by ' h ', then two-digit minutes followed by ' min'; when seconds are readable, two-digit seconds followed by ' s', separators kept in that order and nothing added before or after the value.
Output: 5 h 05 min 32 s
